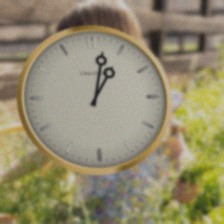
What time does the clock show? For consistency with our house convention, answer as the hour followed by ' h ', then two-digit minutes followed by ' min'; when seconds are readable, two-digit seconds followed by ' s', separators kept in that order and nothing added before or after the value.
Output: 1 h 02 min
